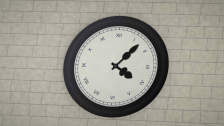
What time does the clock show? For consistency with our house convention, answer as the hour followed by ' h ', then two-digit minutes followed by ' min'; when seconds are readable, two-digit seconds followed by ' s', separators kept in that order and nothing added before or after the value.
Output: 4 h 07 min
